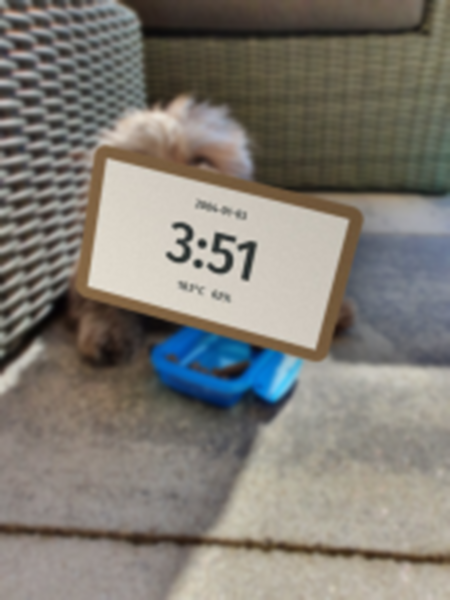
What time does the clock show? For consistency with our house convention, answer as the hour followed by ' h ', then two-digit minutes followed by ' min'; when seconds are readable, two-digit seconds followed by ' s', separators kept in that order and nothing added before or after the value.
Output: 3 h 51 min
